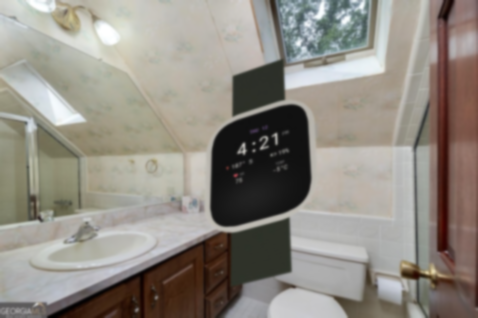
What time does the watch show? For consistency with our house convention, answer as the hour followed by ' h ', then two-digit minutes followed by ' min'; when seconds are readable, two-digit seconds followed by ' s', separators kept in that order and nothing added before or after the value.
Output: 4 h 21 min
